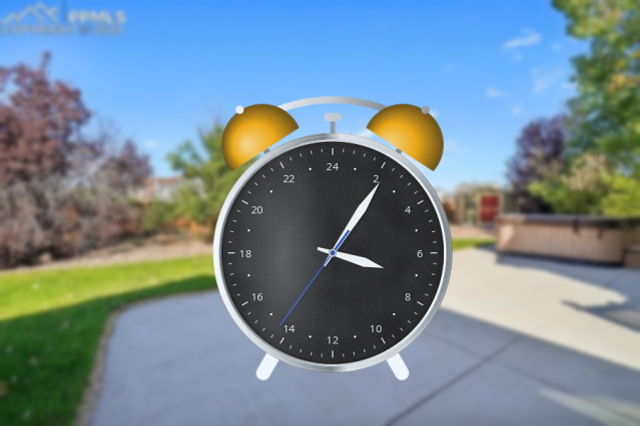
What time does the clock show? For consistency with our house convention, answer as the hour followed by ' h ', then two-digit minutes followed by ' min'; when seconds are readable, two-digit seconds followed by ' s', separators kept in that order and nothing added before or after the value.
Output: 7 h 05 min 36 s
